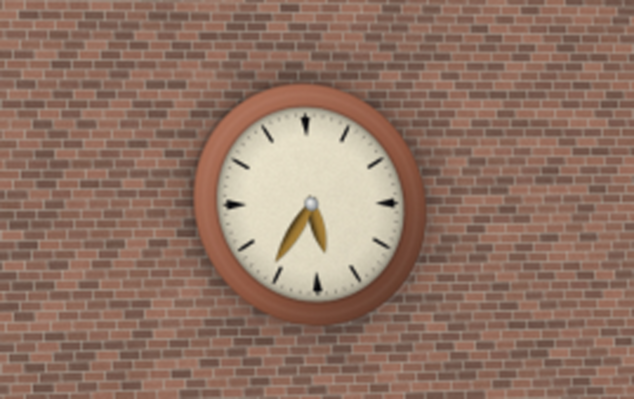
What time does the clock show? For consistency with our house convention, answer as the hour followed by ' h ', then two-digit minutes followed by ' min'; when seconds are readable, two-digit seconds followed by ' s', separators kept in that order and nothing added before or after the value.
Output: 5 h 36 min
